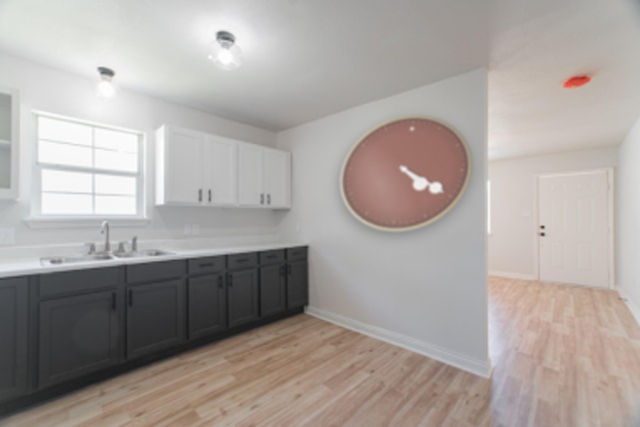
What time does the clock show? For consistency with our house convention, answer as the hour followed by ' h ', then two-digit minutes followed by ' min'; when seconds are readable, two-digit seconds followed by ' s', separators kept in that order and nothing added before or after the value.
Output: 4 h 20 min
